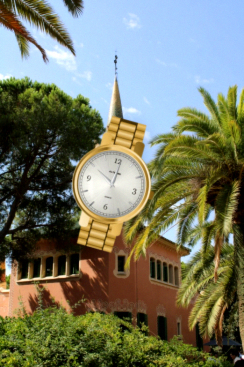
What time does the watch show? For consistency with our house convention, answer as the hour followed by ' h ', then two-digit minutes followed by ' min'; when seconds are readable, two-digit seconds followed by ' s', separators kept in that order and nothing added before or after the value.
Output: 10 h 01 min
